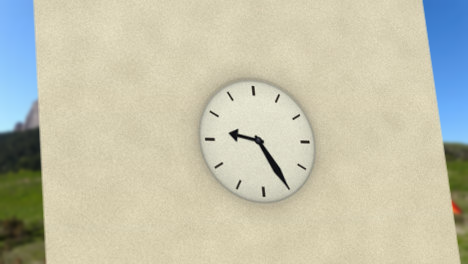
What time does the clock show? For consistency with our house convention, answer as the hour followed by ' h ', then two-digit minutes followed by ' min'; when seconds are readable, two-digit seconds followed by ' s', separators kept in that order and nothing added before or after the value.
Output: 9 h 25 min
